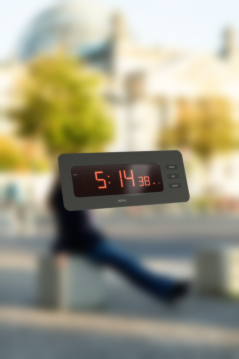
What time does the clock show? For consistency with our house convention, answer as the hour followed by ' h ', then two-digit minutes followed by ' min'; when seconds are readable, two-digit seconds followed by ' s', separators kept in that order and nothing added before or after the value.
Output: 5 h 14 min 38 s
